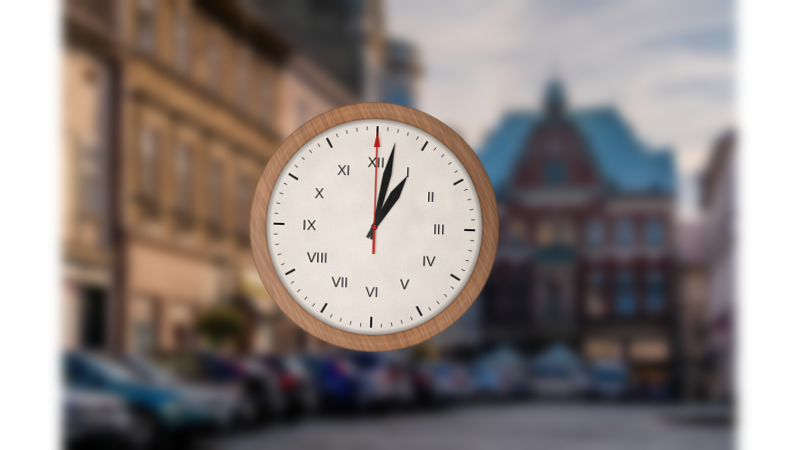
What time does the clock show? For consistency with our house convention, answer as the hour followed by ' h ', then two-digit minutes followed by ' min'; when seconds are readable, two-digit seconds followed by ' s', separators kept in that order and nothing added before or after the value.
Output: 1 h 02 min 00 s
